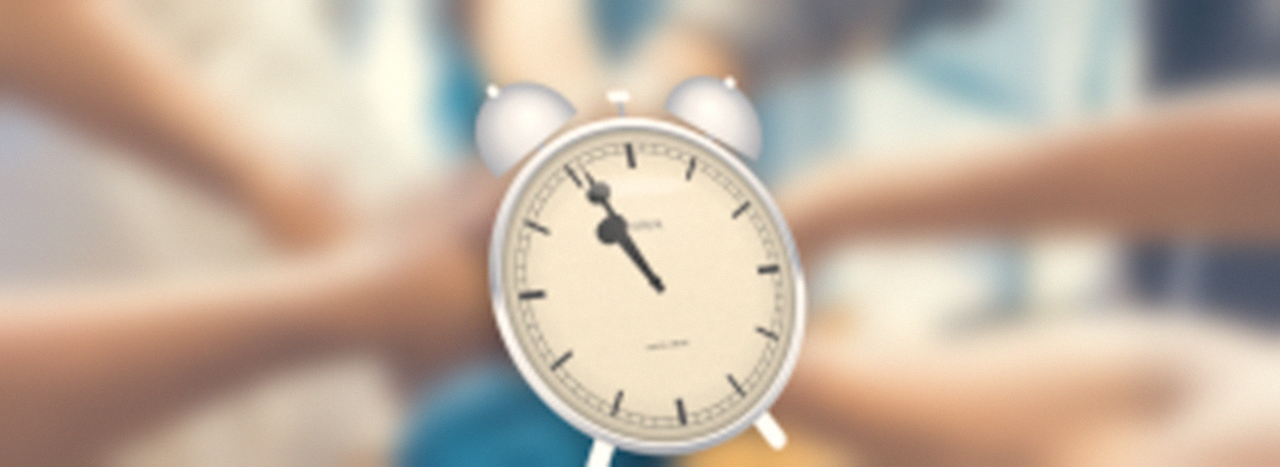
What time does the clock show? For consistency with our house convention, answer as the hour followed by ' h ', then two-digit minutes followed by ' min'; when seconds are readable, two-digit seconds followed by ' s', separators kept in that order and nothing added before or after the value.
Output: 10 h 56 min
